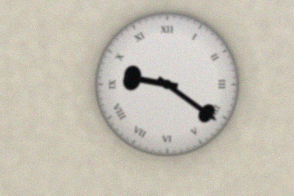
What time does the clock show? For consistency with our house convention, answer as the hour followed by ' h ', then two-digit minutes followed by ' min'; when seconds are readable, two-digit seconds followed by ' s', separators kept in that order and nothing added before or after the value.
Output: 9 h 21 min
